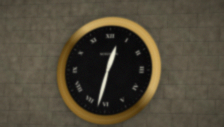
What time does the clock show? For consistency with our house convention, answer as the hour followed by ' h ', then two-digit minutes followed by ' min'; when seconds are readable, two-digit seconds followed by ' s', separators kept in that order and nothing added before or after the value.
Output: 12 h 32 min
